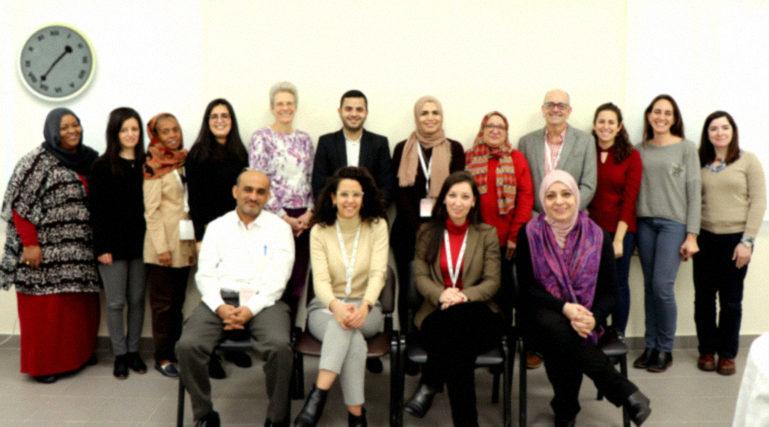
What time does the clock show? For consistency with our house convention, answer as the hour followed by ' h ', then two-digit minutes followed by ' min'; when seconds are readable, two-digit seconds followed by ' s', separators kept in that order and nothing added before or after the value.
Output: 1 h 37 min
